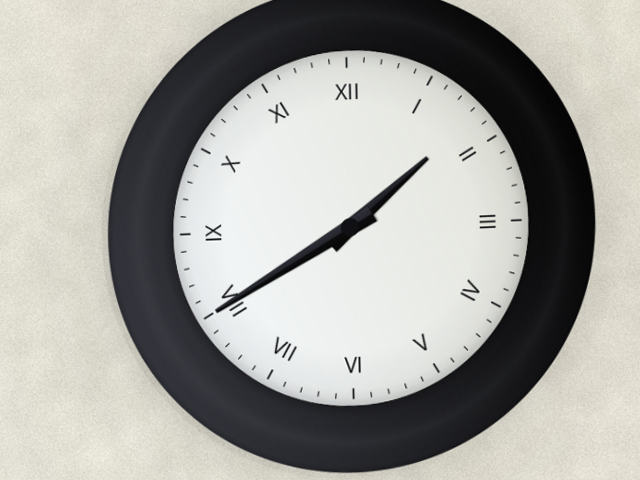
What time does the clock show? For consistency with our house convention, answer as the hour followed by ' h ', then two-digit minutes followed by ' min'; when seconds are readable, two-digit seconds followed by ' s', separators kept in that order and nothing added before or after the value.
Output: 1 h 40 min
